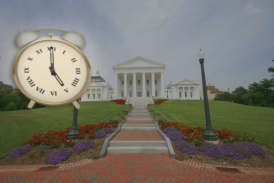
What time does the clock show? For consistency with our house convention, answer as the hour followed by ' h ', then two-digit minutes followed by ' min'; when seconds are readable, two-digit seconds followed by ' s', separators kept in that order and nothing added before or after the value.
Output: 5 h 00 min
